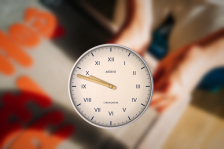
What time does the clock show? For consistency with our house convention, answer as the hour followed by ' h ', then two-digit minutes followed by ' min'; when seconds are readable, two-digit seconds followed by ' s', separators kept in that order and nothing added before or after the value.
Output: 9 h 48 min
